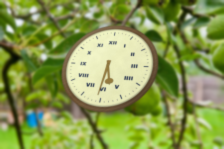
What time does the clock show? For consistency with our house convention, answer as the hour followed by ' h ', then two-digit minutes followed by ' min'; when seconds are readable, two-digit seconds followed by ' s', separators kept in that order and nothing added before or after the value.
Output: 5 h 31 min
